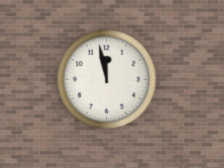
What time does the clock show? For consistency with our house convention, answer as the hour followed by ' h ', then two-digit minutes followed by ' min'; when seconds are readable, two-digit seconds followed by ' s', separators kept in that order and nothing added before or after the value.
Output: 11 h 58 min
